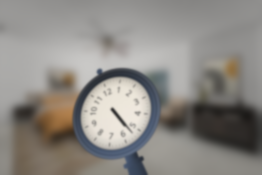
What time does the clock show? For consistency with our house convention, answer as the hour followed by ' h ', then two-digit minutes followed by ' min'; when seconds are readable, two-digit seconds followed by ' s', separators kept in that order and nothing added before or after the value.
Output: 5 h 27 min
